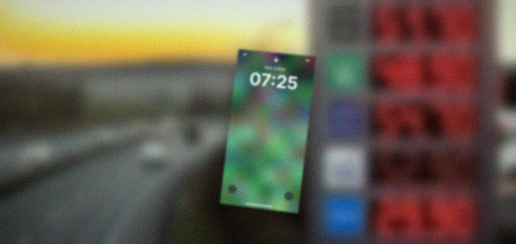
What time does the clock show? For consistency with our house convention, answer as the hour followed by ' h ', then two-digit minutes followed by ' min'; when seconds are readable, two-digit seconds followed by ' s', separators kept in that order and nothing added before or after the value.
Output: 7 h 25 min
